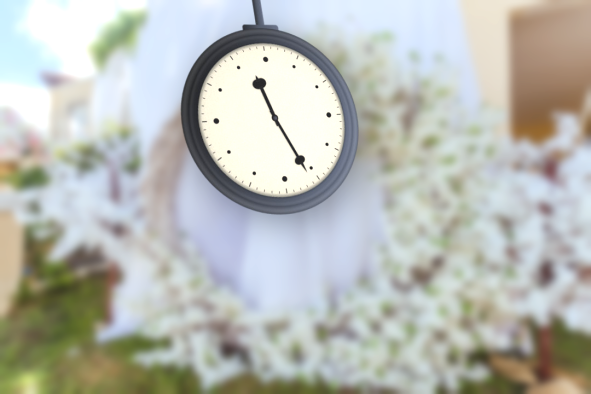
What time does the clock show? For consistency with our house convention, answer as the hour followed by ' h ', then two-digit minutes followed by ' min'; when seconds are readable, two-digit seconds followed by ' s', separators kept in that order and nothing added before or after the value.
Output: 11 h 26 min
